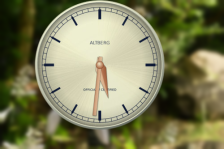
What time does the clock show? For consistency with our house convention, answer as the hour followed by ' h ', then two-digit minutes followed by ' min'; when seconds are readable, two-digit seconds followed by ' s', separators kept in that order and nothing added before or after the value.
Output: 5 h 31 min
